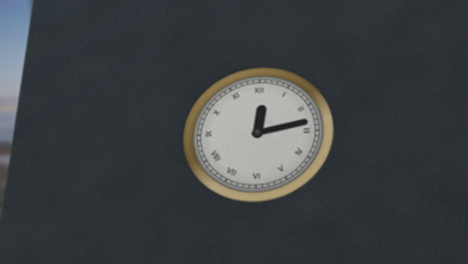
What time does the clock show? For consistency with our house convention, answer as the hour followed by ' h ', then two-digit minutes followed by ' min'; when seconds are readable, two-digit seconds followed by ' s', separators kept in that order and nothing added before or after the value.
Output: 12 h 13 min
